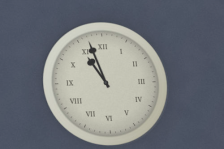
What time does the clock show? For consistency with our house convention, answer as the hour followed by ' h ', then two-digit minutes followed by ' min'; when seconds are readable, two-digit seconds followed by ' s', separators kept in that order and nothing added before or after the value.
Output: 10 h 57 min
